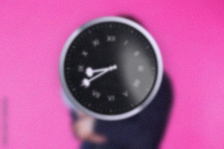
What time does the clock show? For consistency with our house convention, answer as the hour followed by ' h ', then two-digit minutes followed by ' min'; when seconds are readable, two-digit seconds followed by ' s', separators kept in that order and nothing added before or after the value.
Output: 8 h 40 min
